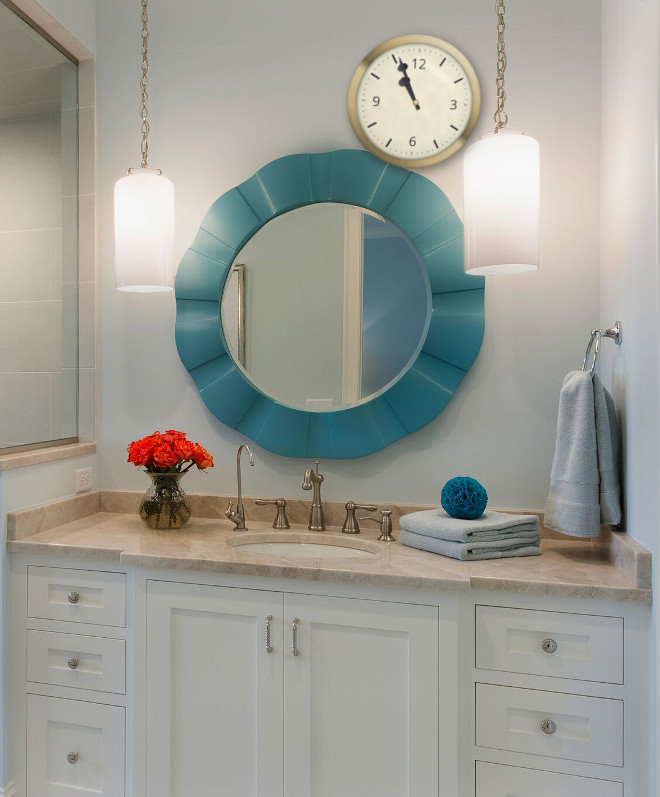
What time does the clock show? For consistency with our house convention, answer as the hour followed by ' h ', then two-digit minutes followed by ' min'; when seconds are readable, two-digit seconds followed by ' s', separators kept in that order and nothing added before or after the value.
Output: 10 h 56 min
